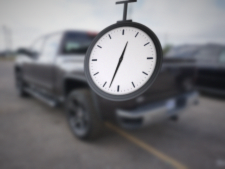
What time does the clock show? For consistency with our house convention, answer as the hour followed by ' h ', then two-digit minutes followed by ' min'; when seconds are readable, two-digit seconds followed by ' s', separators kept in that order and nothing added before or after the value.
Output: 12 h 33 min
